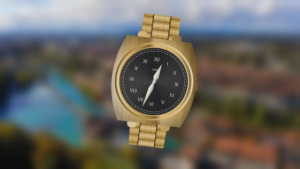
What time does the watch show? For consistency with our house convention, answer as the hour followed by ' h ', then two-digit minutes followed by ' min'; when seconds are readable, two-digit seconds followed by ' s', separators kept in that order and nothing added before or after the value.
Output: 12 h 33 min
